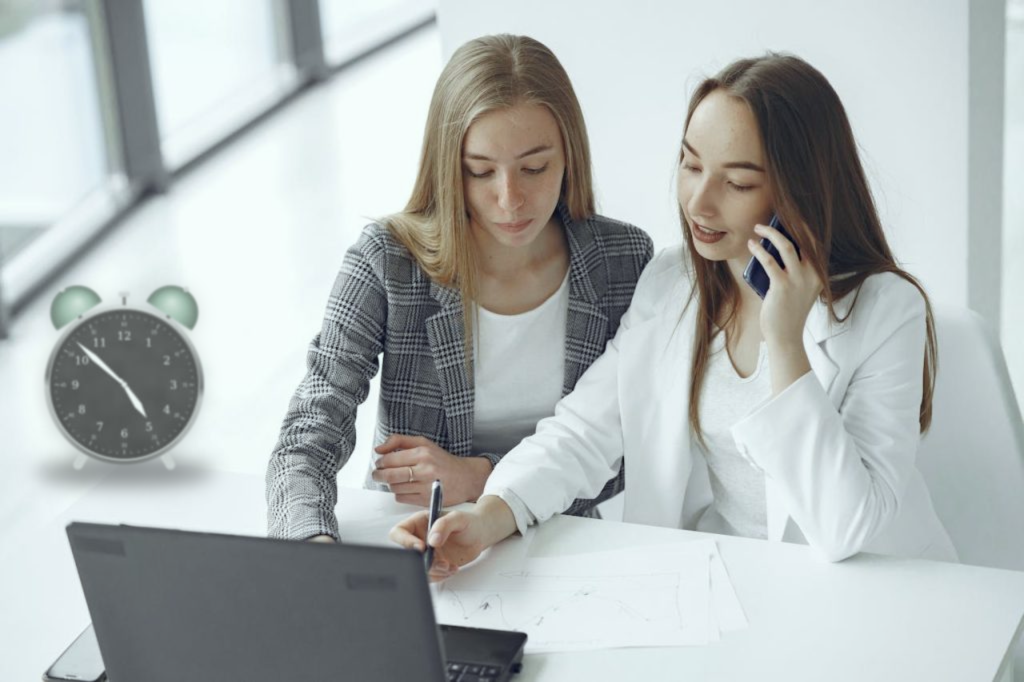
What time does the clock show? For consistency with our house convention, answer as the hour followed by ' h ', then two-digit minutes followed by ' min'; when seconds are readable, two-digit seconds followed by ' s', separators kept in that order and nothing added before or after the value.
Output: 4 h 52 min
